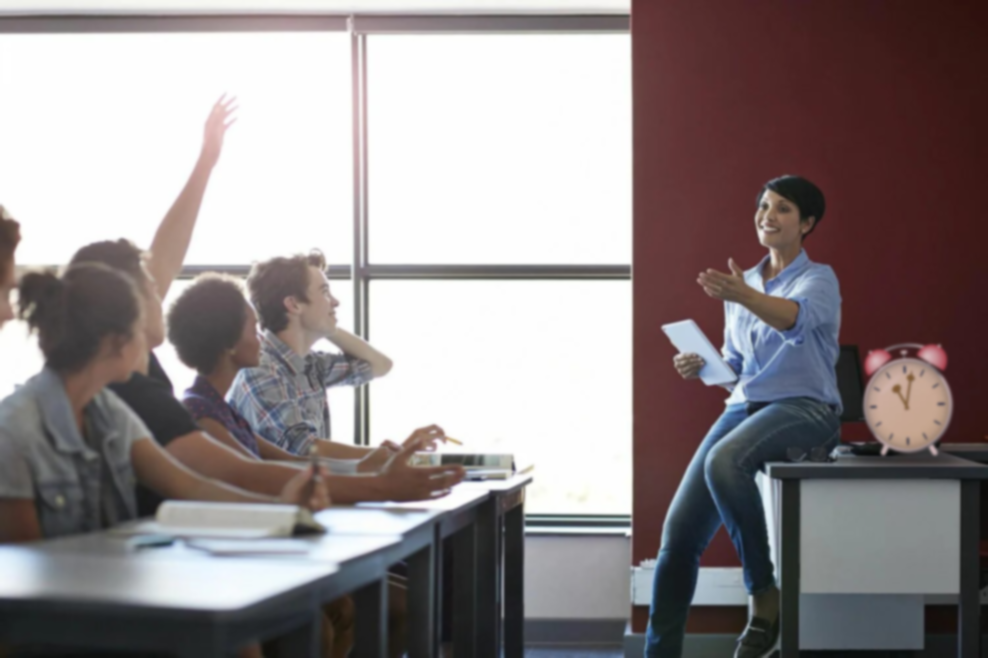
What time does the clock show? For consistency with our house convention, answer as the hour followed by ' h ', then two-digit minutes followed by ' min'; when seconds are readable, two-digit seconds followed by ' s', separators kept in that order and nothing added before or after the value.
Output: 11 h 02 min
